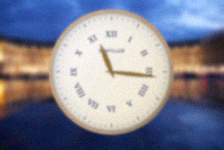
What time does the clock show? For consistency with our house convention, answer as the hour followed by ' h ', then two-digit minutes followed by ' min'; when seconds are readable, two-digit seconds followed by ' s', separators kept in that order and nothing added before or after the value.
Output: 11 h 16 min
